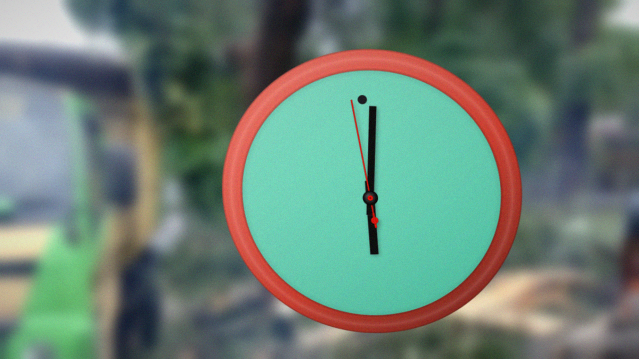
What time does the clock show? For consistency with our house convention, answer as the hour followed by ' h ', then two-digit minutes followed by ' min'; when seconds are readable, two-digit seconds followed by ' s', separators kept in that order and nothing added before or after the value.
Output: 6 h 00 min 59 s
